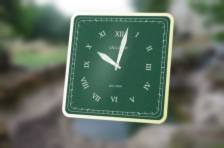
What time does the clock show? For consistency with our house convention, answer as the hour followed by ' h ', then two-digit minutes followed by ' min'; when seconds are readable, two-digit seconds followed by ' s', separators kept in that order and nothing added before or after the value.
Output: 10 h 02 min
